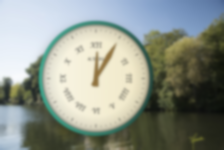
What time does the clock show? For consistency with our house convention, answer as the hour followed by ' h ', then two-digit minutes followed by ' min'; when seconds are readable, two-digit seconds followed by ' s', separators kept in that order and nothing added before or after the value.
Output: 12 h 05 min
